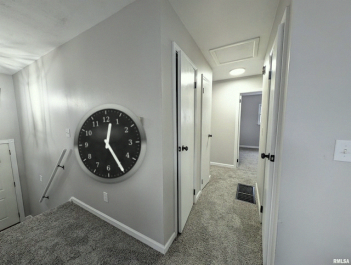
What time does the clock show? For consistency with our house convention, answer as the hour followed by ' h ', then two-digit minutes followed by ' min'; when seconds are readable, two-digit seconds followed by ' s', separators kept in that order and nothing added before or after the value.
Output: 12 h 25 min
